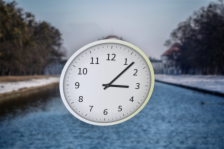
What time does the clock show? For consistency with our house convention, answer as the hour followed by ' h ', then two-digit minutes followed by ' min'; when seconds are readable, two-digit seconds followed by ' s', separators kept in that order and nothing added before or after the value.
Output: 3 h 07 min
